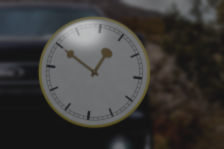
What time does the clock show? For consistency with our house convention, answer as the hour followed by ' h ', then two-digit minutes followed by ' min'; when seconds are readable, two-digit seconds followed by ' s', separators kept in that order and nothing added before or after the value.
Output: 12 h 50 min
